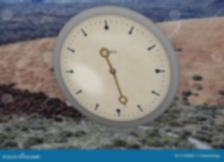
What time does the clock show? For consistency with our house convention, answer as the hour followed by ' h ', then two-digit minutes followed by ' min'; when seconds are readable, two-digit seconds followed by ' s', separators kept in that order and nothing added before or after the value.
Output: 11 h 28 min
